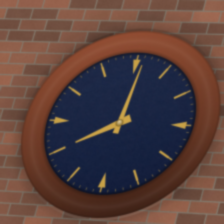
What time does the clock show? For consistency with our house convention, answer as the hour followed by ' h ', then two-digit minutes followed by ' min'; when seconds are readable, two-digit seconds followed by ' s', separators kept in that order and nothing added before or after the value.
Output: 8 h 01 min
